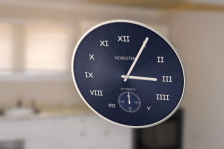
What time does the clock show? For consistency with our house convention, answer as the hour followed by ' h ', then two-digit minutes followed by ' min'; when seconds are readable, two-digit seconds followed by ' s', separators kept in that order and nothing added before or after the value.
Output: 3 h 05 min
